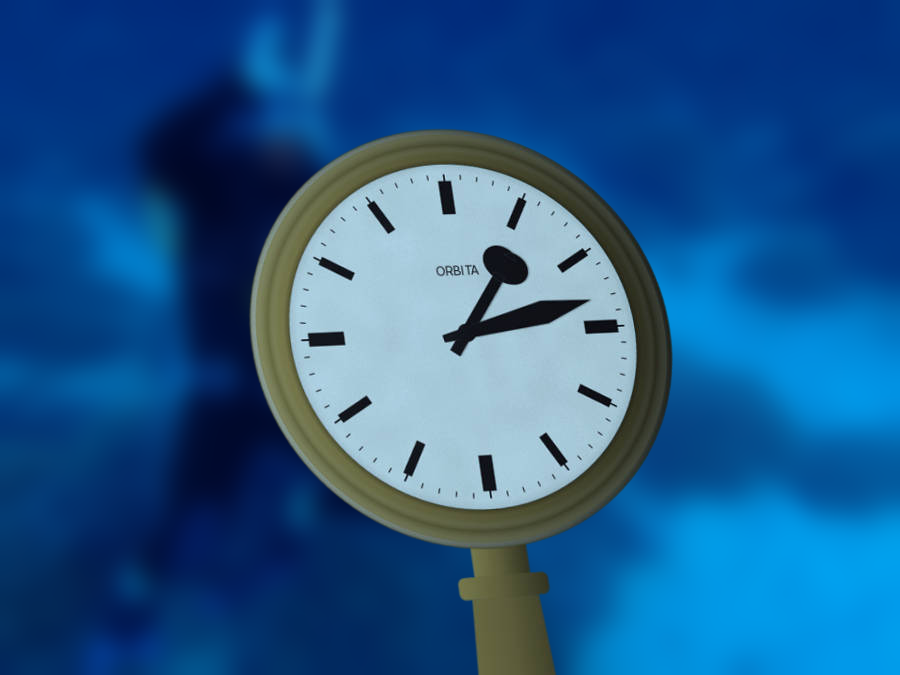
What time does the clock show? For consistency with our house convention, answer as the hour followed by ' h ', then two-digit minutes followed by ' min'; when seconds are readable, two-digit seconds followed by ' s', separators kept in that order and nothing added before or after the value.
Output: 1 h 13 min
